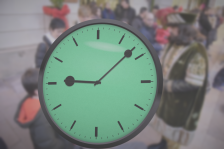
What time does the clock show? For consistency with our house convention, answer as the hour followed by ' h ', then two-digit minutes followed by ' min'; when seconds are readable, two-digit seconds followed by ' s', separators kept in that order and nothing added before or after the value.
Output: 9 h 08 min
